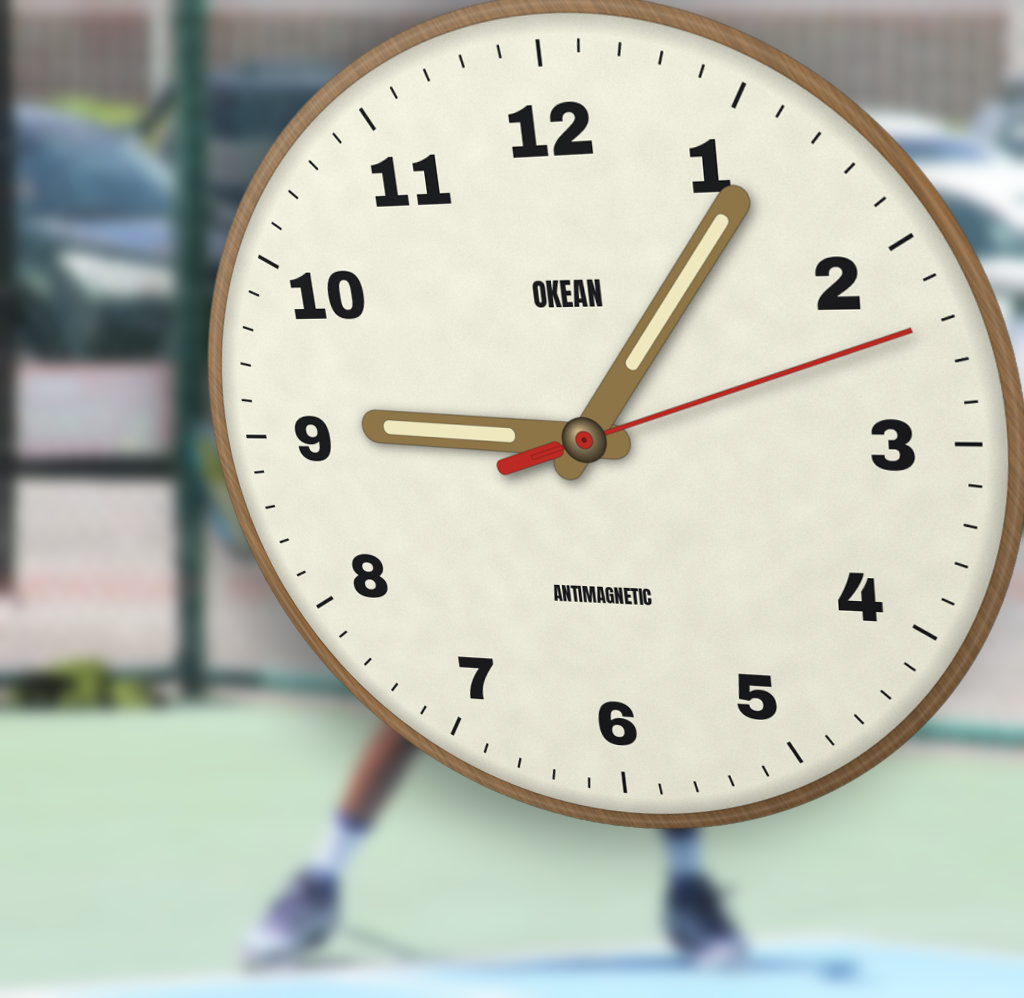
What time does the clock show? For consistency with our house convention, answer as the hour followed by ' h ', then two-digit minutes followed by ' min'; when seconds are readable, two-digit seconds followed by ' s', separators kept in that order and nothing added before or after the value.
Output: 9 h 06 min 12 s
